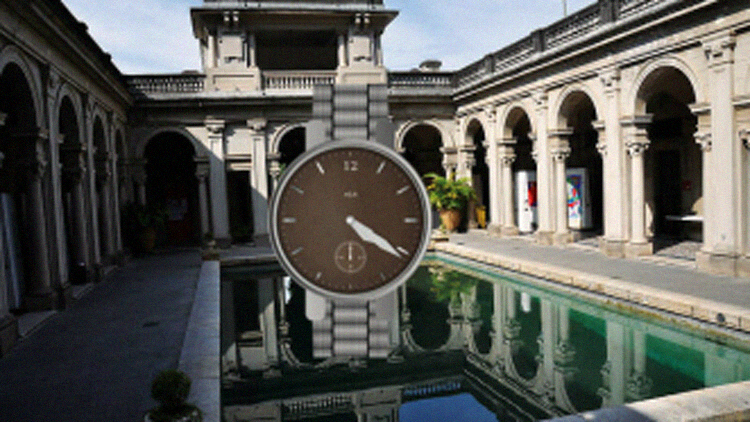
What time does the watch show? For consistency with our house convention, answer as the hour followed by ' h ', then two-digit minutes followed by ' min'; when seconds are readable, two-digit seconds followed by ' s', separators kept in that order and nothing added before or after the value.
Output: 4 h 21 min
